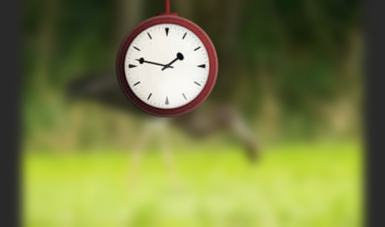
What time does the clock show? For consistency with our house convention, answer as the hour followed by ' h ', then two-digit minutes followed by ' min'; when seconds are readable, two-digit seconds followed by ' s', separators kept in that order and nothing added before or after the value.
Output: 1 h 47 min
